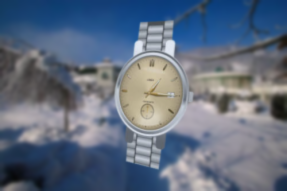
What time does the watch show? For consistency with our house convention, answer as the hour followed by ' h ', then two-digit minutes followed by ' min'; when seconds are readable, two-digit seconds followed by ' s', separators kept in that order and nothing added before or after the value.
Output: 1 h 15 min
